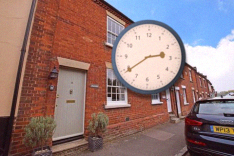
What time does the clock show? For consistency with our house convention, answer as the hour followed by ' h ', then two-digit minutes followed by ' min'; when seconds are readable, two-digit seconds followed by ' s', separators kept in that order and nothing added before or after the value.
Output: 2 h 39 min
